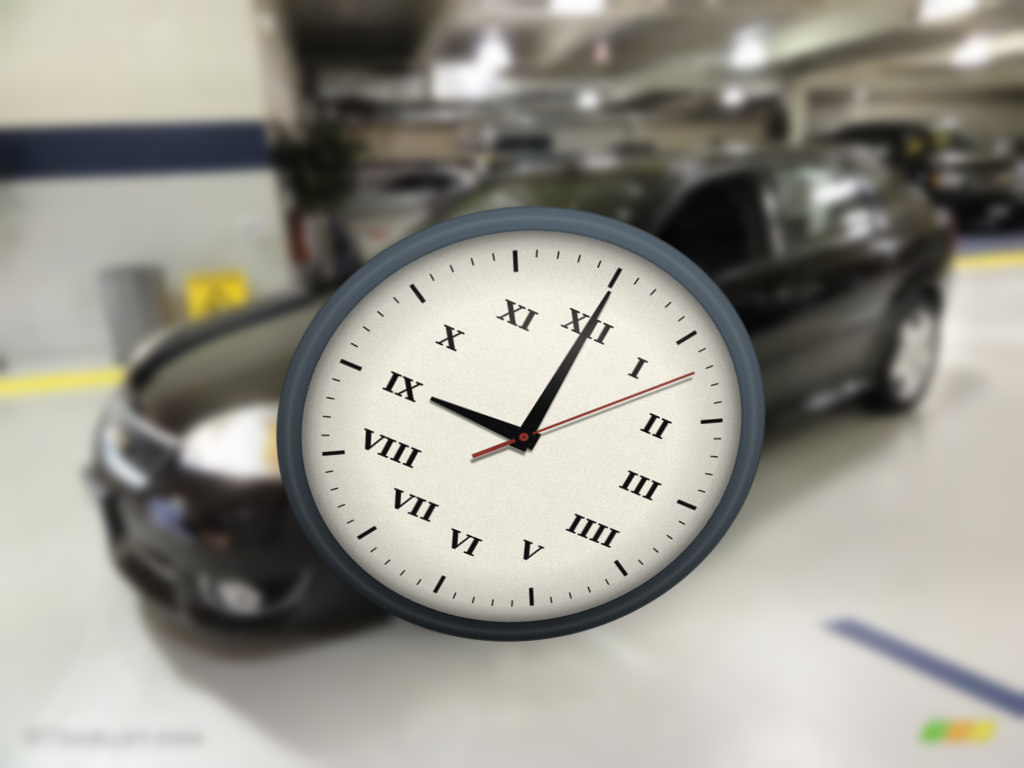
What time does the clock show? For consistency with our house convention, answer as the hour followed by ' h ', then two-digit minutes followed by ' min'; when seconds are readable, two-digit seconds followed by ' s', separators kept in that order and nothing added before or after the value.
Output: 9 h 00 min 07 s
